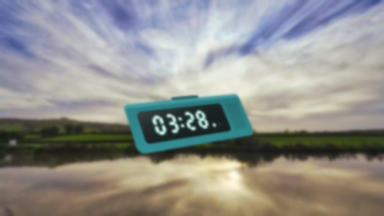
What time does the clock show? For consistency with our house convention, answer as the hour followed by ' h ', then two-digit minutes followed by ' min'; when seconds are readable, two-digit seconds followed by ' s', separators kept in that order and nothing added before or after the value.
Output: 3 h 28 min
